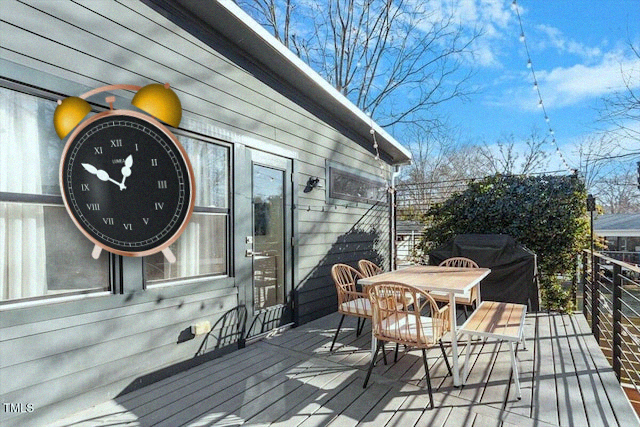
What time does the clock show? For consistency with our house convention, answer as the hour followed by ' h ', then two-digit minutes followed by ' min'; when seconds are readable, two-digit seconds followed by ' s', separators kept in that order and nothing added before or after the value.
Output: 12 h 50 min
